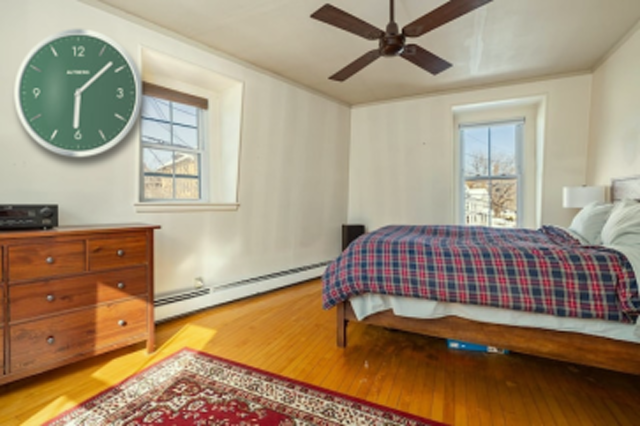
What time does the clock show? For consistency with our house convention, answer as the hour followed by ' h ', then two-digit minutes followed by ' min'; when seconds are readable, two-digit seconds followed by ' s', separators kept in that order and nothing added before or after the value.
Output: 6 h 08 min
